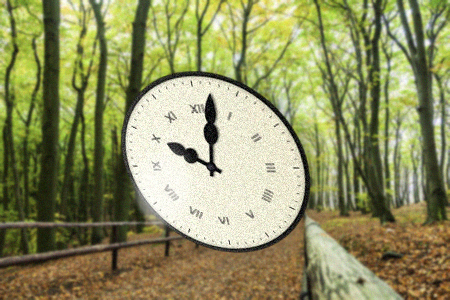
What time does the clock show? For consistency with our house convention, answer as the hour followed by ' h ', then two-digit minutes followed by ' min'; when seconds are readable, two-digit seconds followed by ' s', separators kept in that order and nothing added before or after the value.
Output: 10 h 02 min
